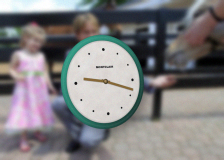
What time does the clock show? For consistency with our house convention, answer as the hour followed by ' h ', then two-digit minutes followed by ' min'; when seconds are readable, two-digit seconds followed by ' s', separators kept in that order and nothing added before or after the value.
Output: 9 h 18 min
